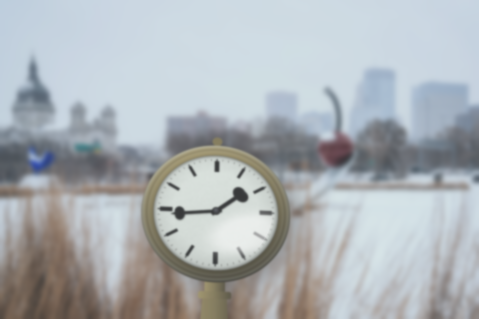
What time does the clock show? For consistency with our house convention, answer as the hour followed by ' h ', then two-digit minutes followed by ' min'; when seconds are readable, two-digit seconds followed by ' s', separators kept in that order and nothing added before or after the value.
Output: 1 h 44 min
